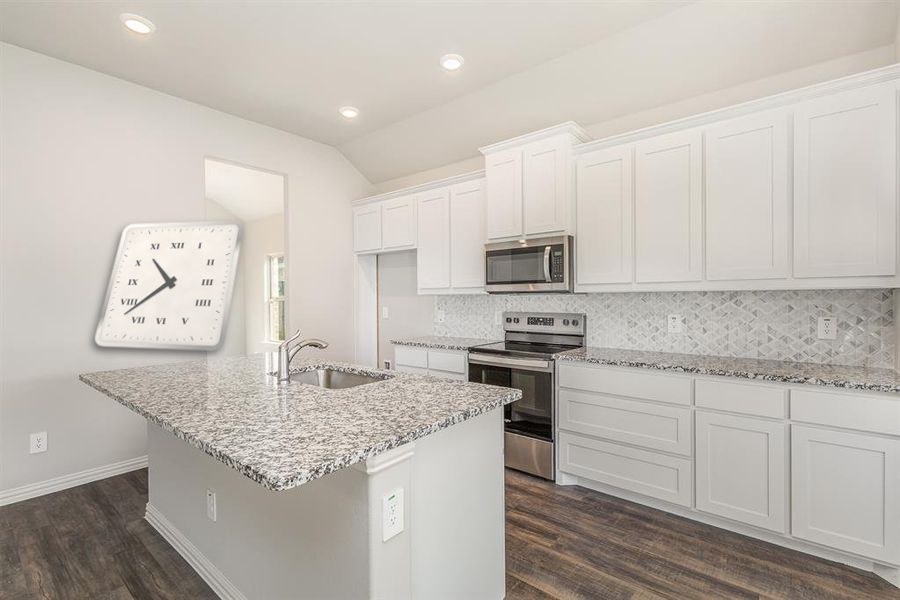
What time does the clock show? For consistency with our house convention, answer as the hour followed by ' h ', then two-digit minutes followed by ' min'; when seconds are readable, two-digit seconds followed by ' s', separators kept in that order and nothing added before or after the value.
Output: 10 h 38 min
